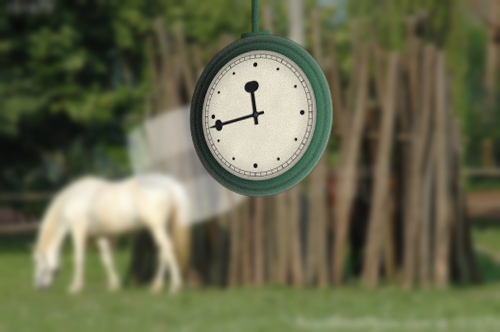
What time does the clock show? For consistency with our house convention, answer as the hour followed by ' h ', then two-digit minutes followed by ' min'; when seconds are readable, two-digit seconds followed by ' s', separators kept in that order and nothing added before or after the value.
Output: 11 h 43 min
